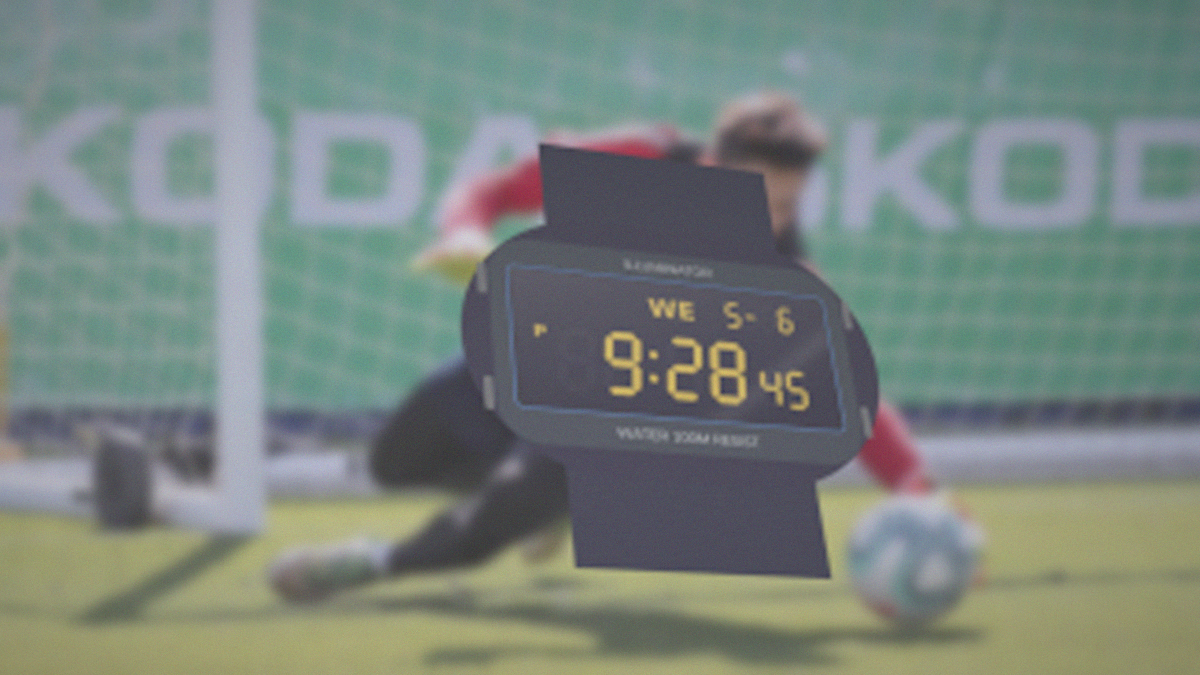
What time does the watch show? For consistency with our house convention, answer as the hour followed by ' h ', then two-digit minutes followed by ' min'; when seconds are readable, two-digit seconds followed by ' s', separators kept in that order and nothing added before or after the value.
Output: 9 h 28 min 45 s
